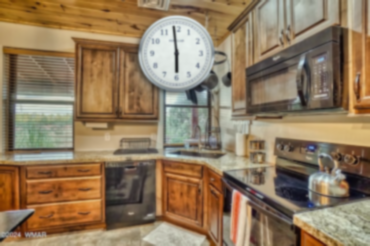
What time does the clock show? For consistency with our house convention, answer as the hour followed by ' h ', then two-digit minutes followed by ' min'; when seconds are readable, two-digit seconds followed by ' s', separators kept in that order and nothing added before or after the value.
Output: 5 h 59 min
